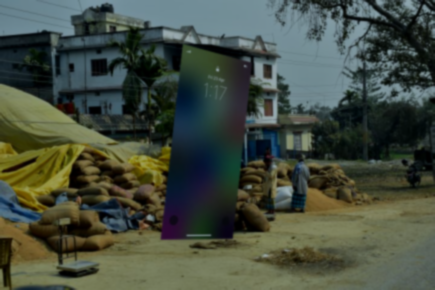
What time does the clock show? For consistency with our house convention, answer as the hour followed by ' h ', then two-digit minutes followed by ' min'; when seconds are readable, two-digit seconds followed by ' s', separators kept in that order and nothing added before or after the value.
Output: 1 h 17 min
